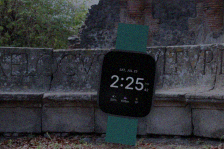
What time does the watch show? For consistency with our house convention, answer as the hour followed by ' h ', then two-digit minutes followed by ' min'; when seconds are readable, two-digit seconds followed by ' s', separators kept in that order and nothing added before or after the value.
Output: 2 h 25 min
